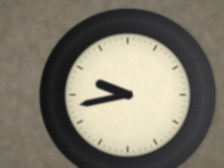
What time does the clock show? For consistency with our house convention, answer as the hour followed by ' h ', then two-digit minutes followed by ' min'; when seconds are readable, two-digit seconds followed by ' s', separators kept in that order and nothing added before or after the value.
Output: 9 h 43 min
